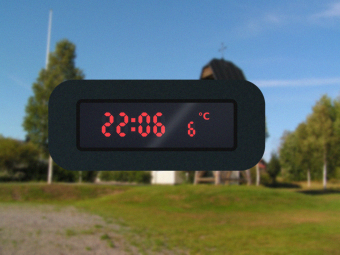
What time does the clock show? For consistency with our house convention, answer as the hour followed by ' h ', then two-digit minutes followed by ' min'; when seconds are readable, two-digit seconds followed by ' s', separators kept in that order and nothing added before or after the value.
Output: 22 h 06 min
